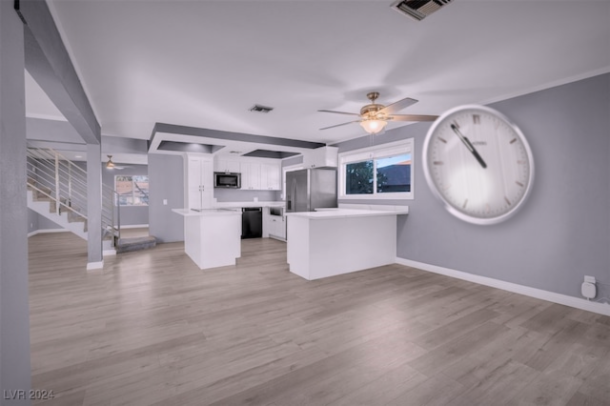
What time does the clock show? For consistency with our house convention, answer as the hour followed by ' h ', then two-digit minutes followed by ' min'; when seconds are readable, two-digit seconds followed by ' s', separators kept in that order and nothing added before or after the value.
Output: 10 h 54 min
